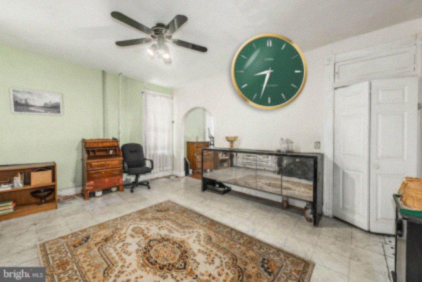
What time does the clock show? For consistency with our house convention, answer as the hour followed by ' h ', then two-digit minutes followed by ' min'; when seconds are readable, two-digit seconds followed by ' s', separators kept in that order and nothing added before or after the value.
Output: 8 h 33 min
